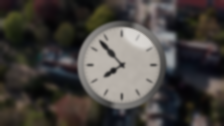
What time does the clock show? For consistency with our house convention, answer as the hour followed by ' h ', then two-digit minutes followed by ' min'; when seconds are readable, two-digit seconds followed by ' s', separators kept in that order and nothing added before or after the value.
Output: 7 h 53 min
